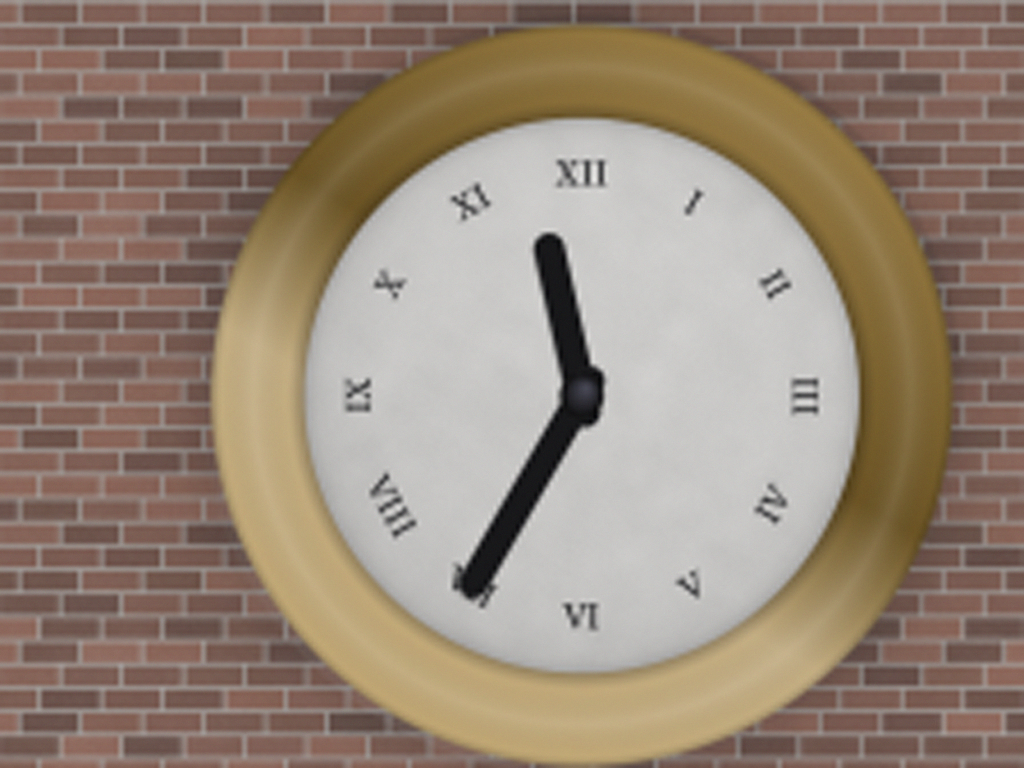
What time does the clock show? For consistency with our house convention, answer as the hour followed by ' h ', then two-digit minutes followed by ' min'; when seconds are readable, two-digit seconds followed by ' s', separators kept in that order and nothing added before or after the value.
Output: 11 h 35 min
